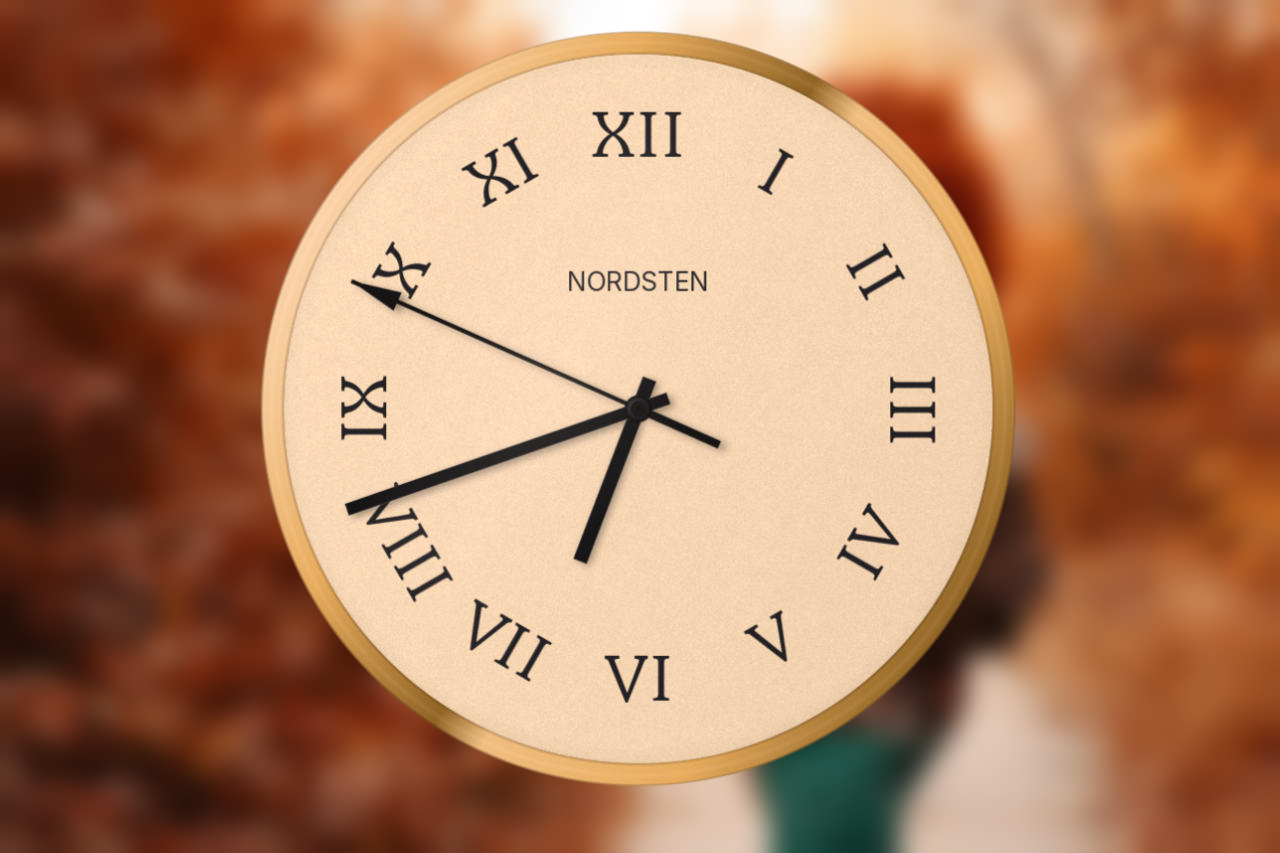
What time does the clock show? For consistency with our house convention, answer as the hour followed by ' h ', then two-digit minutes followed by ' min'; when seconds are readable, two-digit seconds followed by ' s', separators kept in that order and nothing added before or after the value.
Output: 6 h 41 min 49 s
